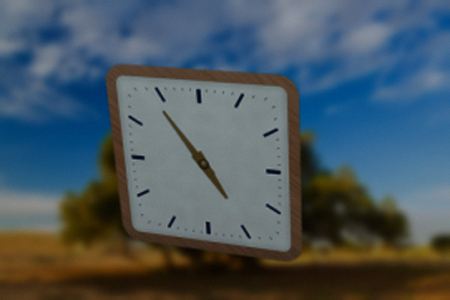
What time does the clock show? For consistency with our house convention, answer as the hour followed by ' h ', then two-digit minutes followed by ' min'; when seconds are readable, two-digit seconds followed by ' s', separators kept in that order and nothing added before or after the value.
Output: 4 h 54 min
